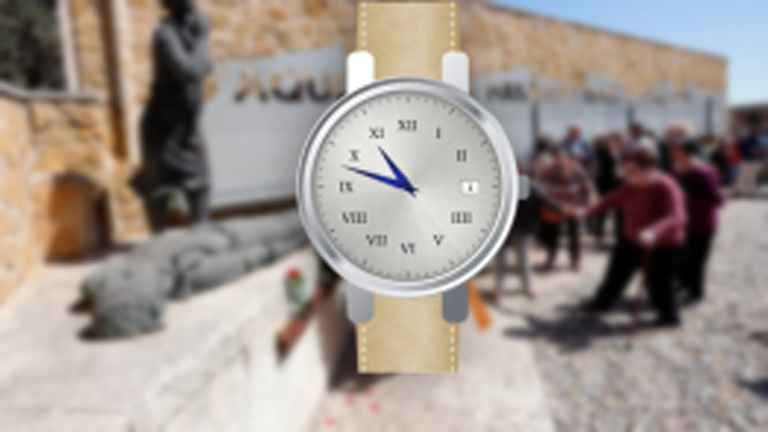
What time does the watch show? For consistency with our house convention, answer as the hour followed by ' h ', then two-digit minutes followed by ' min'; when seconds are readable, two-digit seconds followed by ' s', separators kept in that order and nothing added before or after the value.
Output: 10 h 48 min
